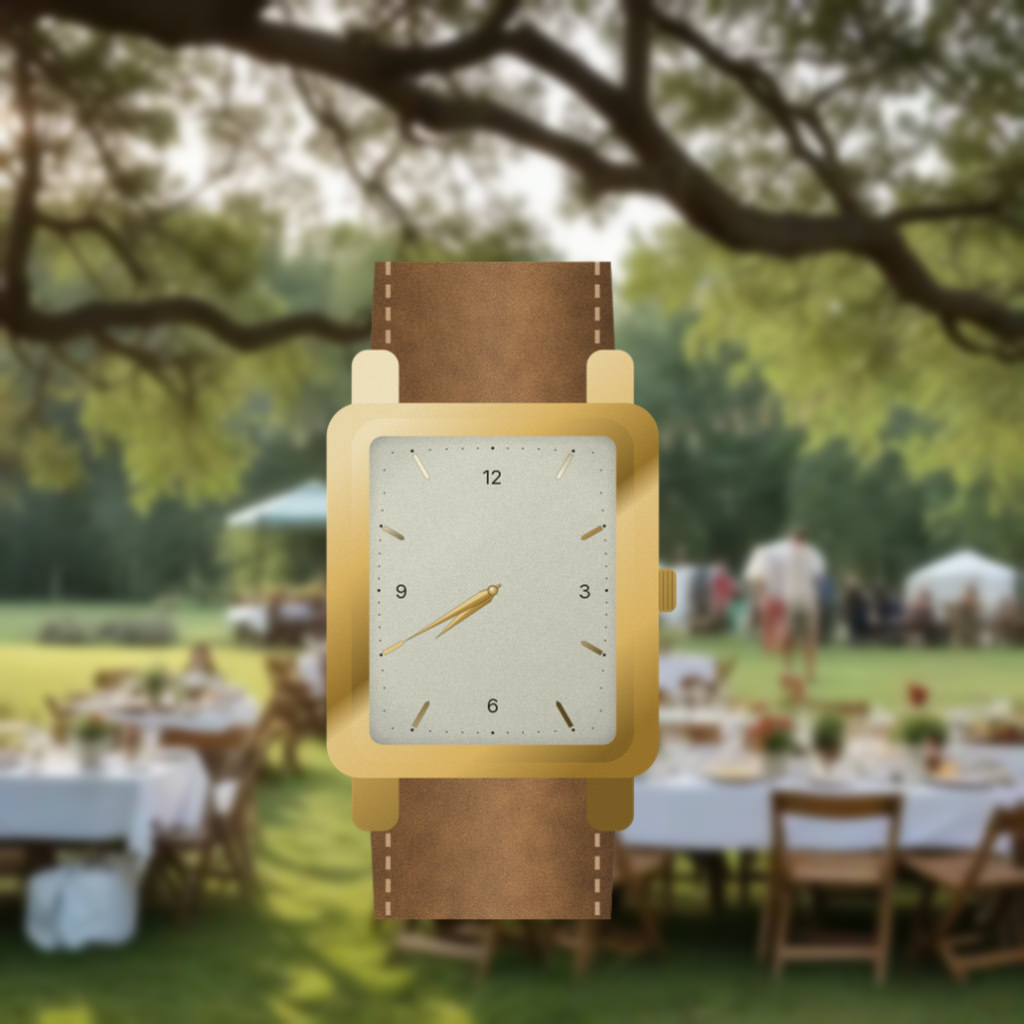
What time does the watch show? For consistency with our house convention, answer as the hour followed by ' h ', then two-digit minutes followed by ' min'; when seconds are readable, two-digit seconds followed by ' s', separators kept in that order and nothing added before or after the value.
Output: 7 h 40 min
